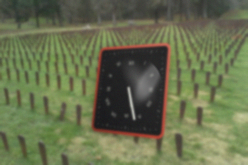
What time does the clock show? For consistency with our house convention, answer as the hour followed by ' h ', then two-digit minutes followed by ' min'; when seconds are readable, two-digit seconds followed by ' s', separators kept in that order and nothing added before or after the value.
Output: 5 h 27 min
